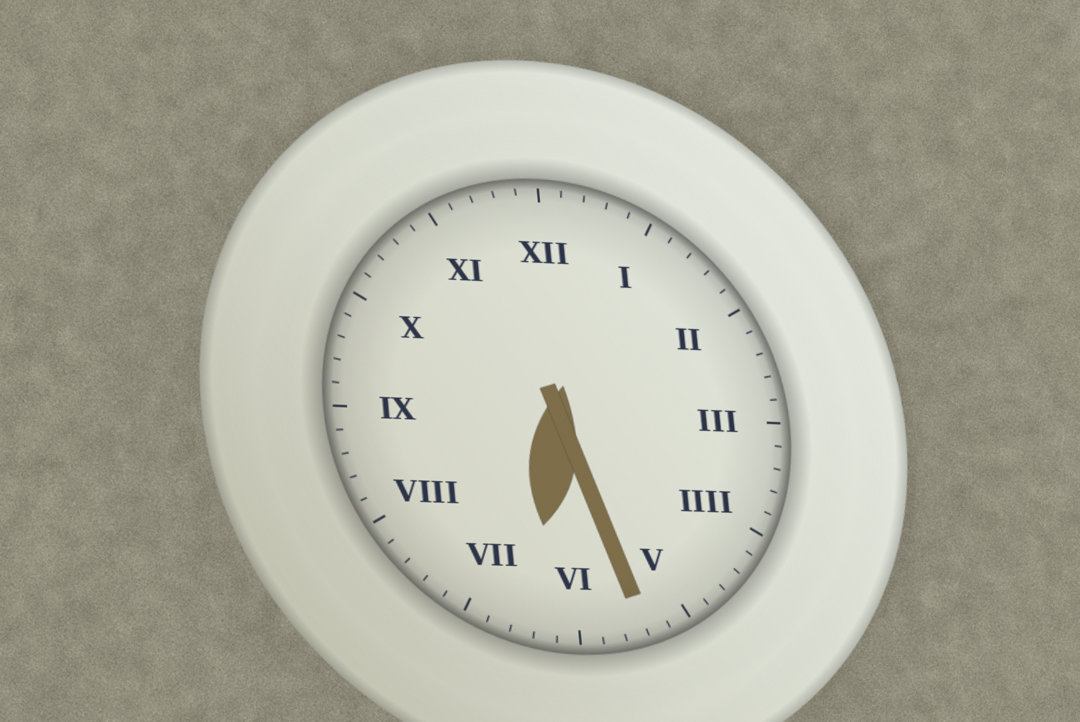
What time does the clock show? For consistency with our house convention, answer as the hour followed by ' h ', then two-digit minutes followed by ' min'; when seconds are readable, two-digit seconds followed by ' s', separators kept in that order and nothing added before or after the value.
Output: 6 h 27 min
